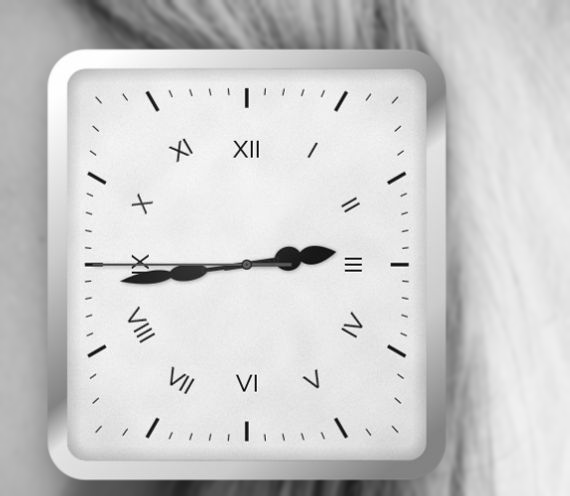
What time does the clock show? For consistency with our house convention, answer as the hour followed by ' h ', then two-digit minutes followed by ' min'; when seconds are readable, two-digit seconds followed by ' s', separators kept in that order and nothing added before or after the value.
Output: 2 h 43 min 45 s
